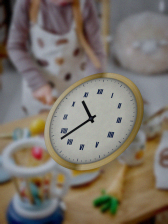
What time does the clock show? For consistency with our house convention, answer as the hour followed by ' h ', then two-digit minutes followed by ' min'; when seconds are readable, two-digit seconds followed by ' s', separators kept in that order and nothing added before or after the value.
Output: 10 h 38 min
